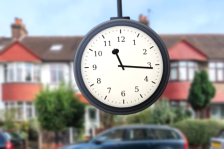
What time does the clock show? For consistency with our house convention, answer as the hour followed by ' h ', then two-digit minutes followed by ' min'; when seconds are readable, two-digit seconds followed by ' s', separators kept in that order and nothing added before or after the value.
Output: 11 h 16 min
